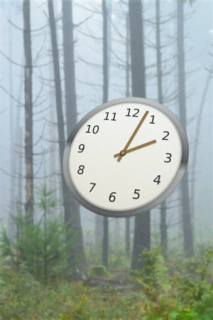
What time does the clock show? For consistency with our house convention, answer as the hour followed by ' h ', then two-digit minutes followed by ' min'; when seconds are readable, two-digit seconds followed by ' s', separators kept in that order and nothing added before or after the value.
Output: 2 h 03 min
